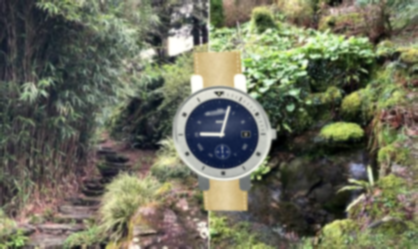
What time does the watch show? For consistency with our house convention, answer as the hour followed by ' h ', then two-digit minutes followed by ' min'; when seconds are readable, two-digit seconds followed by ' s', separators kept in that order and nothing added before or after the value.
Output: 9 h 03 min
